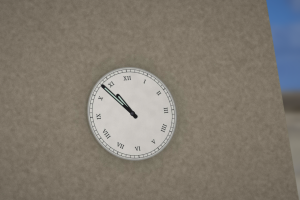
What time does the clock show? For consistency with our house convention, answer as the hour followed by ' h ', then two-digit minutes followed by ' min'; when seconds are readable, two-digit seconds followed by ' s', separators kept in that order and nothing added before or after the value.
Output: 10 h 53 min
